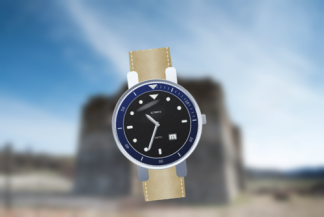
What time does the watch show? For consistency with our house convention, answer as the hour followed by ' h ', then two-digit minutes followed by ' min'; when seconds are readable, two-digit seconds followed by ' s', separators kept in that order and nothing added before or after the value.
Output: 10 h 34 min
